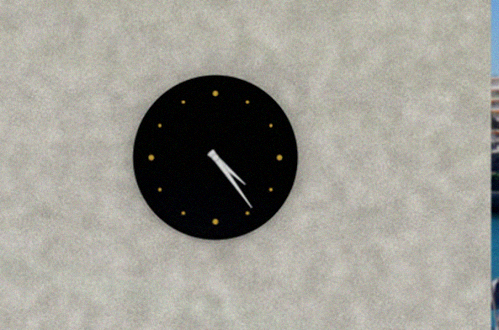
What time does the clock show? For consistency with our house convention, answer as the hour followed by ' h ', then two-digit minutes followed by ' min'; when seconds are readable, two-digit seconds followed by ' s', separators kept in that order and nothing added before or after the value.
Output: 4 h 24 min
